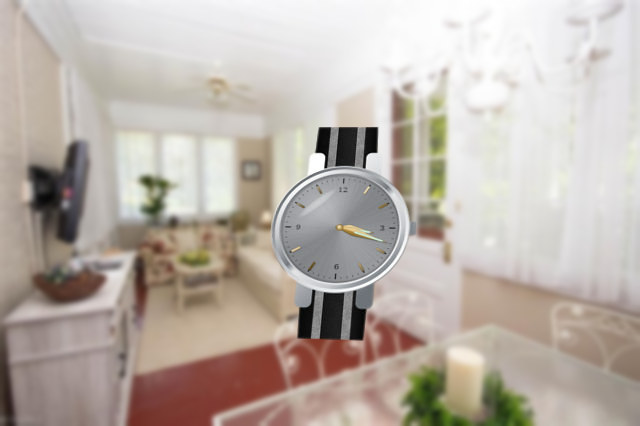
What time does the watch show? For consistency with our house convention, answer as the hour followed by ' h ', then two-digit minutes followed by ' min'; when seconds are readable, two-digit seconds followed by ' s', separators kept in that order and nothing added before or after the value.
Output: 3 h 18 min
